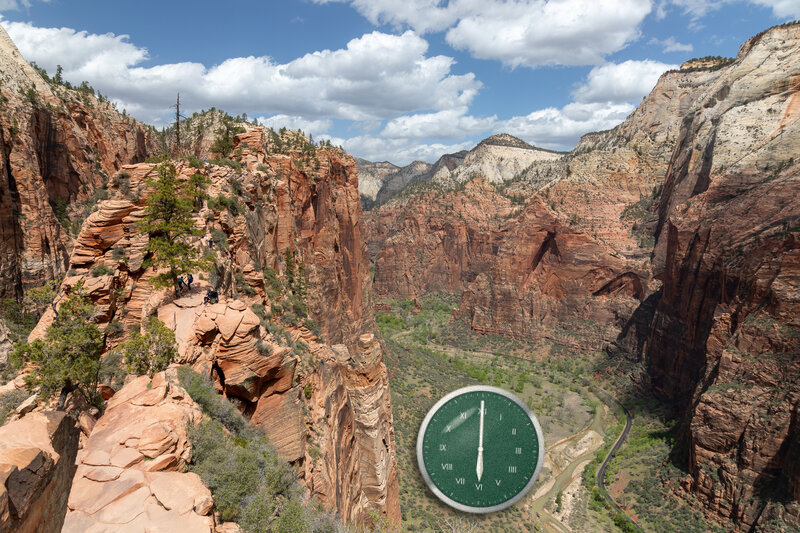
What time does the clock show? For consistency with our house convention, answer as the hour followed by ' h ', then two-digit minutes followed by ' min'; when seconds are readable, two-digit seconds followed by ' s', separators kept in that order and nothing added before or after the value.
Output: 6 h 00 min
